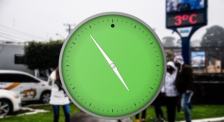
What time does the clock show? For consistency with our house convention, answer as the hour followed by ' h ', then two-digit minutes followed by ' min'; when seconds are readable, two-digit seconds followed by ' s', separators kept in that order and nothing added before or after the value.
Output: 4 h 54 min
